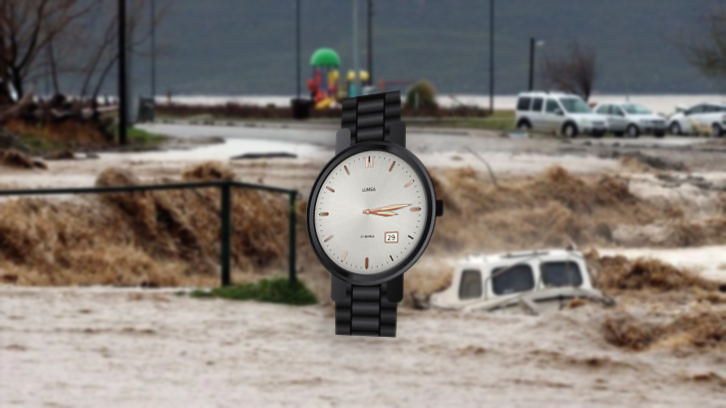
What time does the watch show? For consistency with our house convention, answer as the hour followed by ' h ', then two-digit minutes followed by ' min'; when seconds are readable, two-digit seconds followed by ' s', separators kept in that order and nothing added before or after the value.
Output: 3 h 14 min
